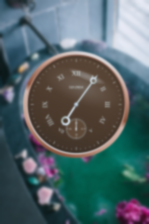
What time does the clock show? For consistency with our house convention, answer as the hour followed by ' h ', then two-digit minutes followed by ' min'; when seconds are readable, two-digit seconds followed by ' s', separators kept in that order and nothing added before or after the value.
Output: 7 h 06 min
